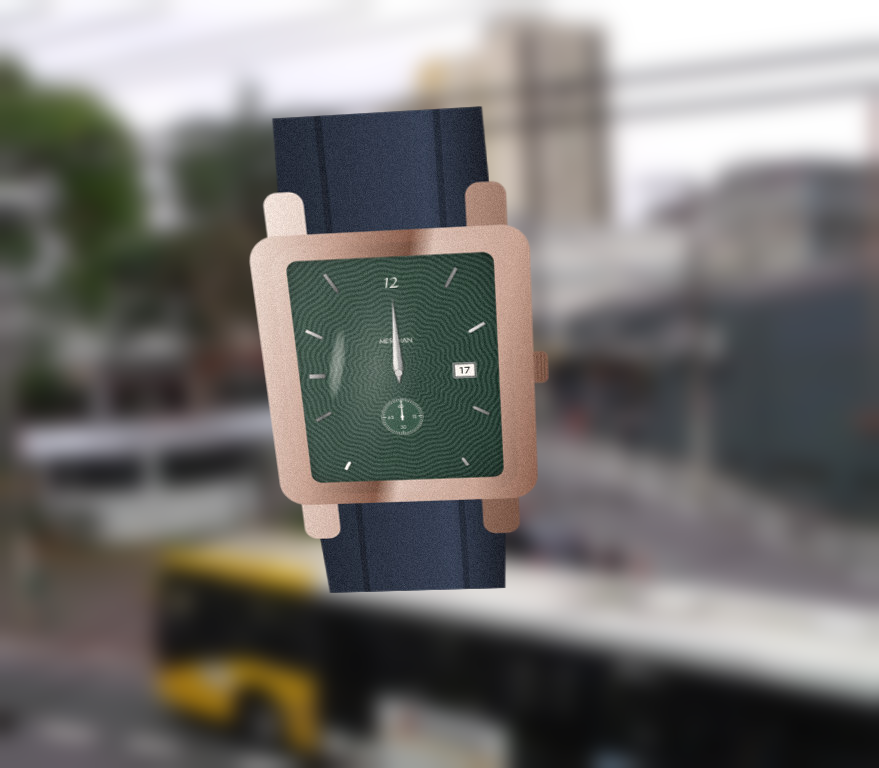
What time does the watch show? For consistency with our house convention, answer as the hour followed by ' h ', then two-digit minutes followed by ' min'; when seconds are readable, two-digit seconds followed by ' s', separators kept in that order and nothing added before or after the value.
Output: 12 h 00 min
